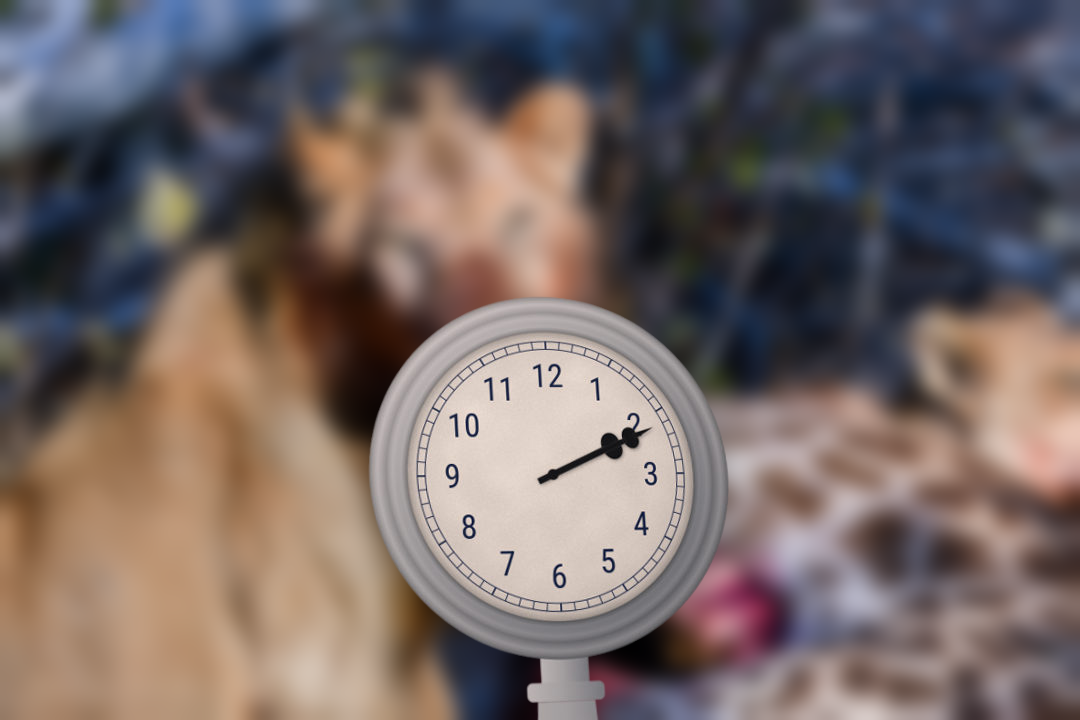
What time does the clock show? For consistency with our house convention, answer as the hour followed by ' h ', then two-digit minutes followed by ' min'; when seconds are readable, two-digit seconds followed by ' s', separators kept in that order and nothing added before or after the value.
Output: 2 h 11 min
